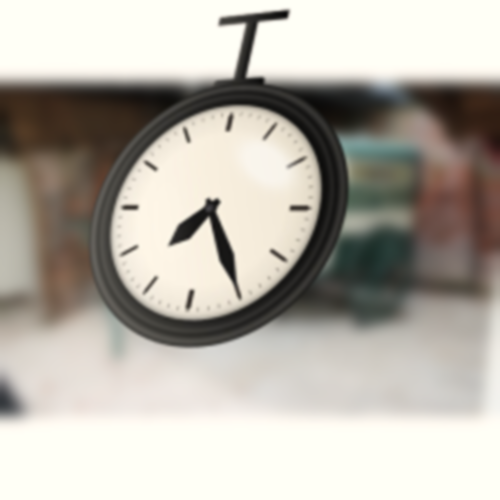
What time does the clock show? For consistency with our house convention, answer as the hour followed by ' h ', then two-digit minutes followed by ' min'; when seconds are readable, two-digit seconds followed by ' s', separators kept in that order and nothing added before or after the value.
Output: 7 h 25 min
